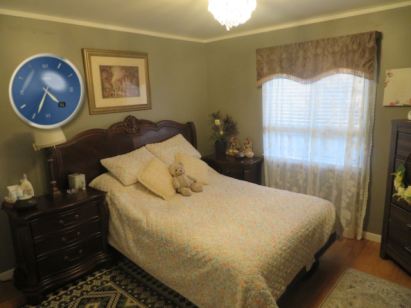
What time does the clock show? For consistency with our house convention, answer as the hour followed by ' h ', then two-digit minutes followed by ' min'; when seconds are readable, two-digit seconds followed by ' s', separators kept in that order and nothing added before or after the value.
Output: 4 h 34 min
